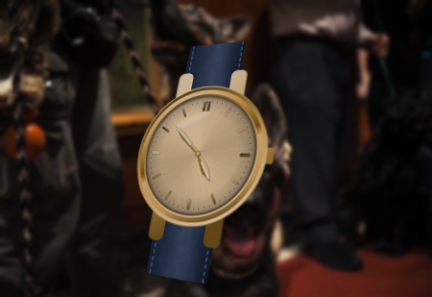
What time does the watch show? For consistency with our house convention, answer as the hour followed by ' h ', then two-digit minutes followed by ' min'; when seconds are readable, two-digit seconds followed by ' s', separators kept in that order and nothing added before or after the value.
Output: 4 h 52 min
